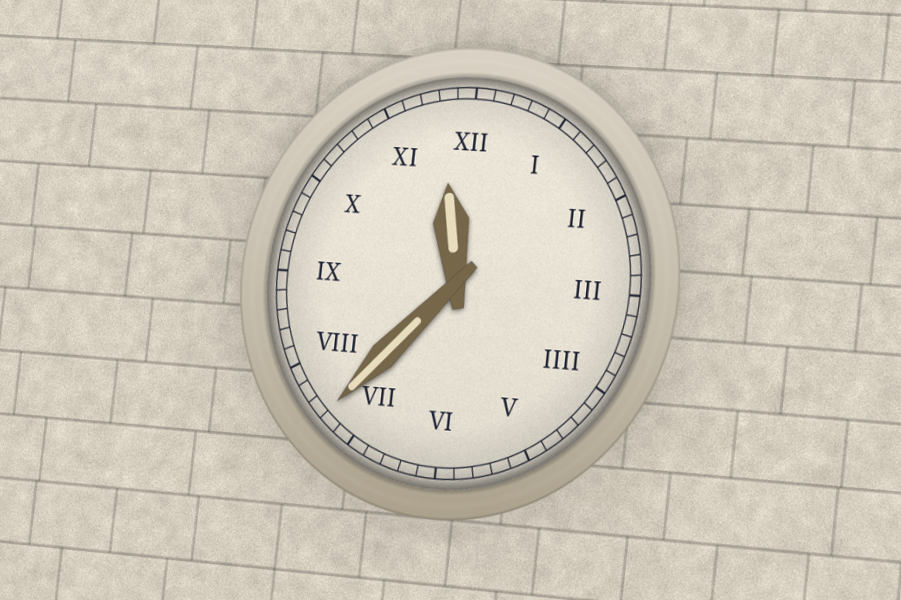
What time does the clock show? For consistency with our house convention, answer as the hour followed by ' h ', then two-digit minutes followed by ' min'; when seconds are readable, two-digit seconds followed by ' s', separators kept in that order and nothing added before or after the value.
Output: 11 h 37 min
